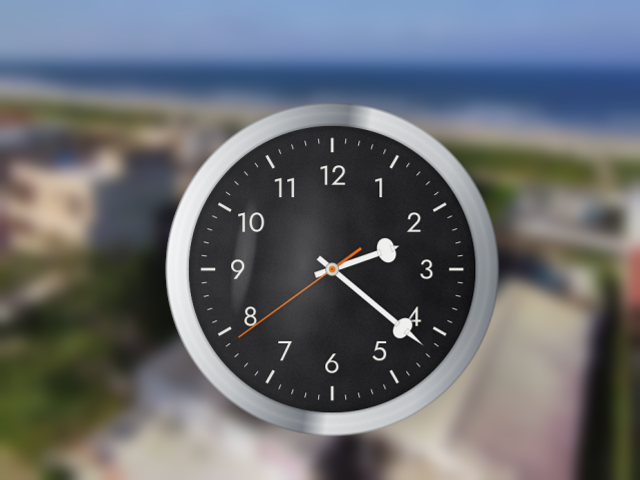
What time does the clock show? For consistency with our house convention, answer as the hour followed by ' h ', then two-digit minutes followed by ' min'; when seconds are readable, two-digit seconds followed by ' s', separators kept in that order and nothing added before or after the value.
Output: 2 h 21 min 39 s
